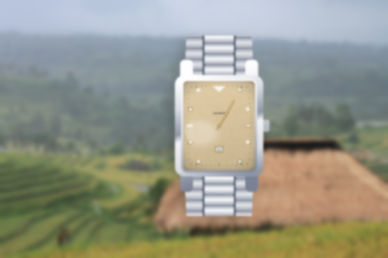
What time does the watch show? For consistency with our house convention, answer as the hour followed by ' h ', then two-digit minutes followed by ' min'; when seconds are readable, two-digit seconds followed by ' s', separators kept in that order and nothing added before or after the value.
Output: 1 h 05 min
